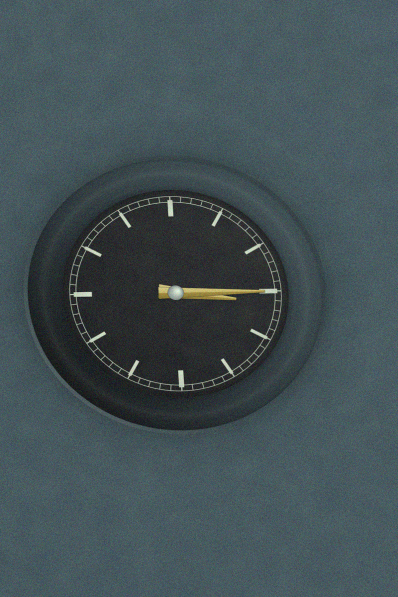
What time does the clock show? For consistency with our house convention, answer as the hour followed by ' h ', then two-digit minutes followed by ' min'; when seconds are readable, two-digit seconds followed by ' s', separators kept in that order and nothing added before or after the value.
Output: 3 h 15 min
